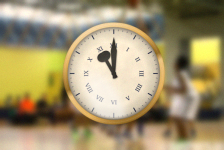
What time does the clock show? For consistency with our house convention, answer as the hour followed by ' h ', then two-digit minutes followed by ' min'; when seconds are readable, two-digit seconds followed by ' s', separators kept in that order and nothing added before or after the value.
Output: 11 h 00 min
